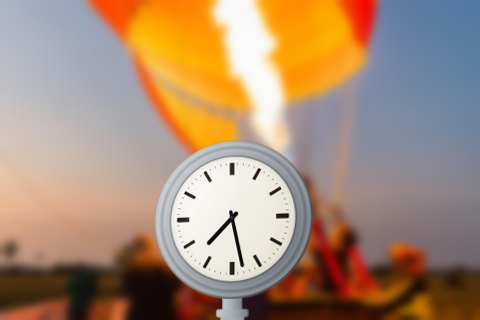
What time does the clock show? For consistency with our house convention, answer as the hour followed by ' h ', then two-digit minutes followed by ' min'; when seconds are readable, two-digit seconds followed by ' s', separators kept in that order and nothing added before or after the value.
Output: 7 h 28 min
